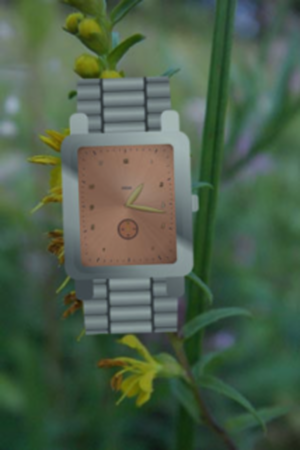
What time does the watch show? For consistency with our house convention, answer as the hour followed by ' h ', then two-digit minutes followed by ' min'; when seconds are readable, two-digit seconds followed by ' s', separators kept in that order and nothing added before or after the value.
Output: 1 h 17 min
